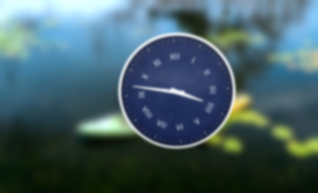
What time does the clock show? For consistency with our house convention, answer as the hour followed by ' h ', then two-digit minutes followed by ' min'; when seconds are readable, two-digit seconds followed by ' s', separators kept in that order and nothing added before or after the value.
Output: 3 h 47 min
